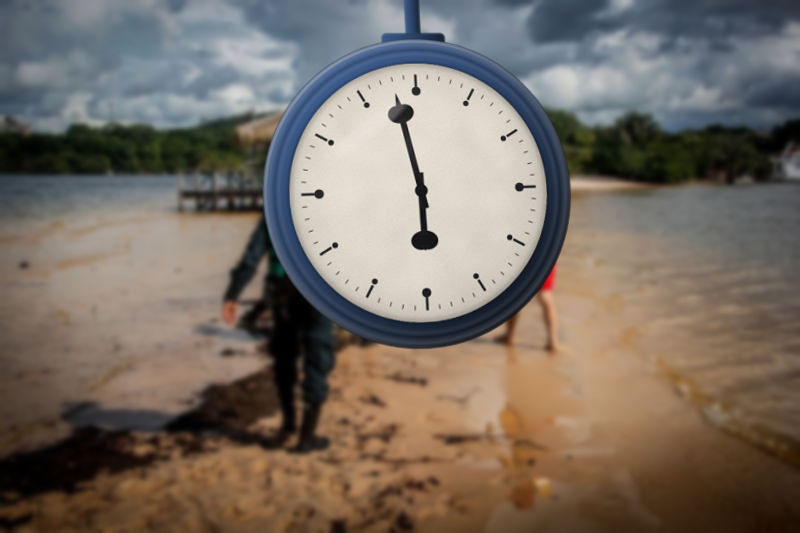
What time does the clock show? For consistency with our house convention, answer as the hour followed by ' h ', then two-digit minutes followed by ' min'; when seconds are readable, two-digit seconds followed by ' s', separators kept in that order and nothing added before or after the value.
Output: 5 h 58 min
